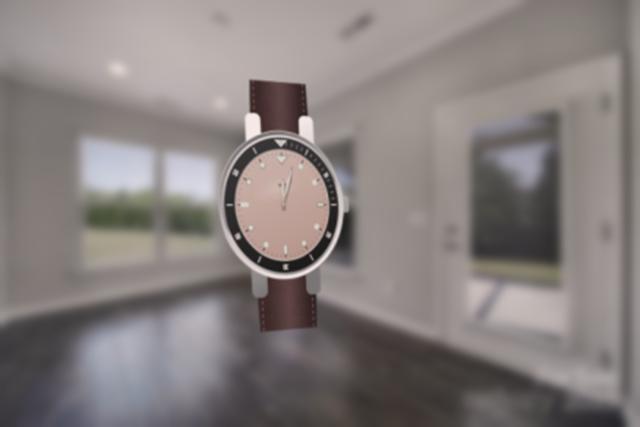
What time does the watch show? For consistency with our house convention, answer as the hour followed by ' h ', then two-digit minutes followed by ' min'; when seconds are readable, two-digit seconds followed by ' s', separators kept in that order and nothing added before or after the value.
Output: 12 h 03 min
